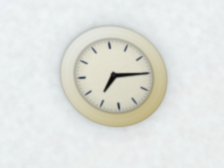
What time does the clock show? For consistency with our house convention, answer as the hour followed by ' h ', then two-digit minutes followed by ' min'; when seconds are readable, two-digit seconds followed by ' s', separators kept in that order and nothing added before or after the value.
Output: 7 h 15 min
